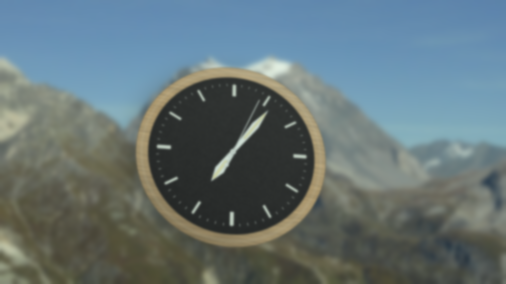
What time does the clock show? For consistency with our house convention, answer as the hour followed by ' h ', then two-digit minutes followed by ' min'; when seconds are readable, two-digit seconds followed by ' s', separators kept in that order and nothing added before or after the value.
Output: 7 h 06 min 04 s
